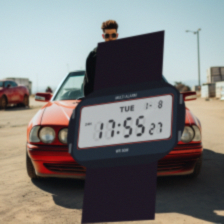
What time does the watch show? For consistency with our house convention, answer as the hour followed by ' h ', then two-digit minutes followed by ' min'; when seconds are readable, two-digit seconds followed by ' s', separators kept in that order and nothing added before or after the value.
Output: 17 h 55 min 27 s
